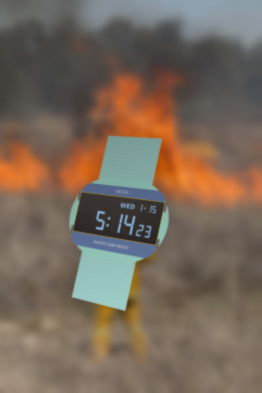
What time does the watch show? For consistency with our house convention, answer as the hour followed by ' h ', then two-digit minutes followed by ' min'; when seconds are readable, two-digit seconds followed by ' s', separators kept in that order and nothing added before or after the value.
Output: 5 h 14 min 23 s
